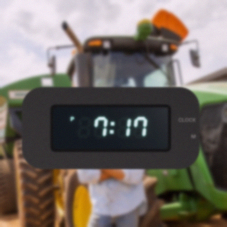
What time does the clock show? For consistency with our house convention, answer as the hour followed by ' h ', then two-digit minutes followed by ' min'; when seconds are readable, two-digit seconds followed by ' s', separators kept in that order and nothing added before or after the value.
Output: 7 h 17 min
